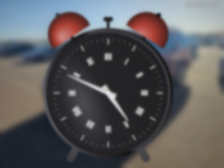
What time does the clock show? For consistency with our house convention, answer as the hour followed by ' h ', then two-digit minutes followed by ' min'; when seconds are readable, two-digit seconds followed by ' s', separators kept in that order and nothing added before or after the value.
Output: 4 h 49 min
